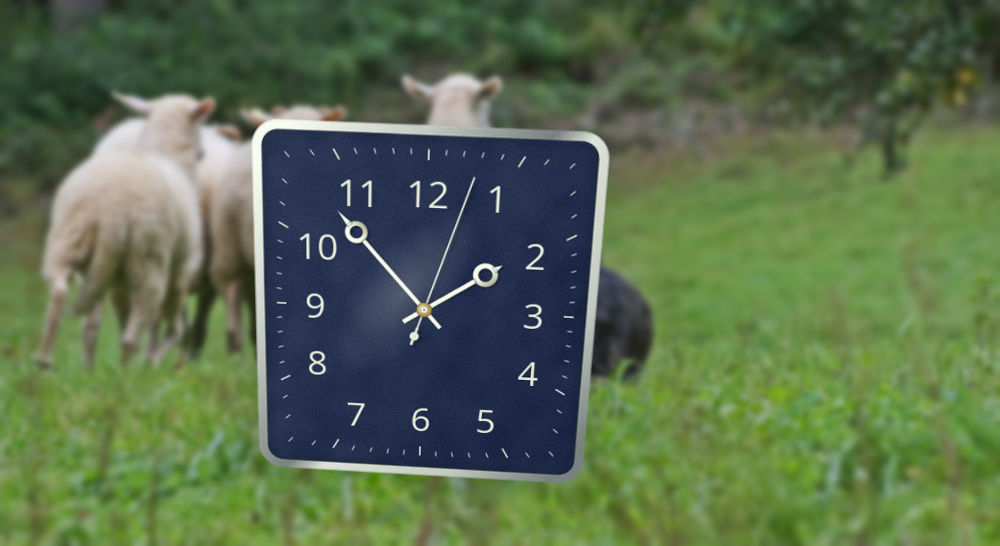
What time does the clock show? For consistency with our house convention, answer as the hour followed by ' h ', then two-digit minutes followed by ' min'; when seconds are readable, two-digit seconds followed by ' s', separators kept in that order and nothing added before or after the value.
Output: 1 h 53 min 03 s
